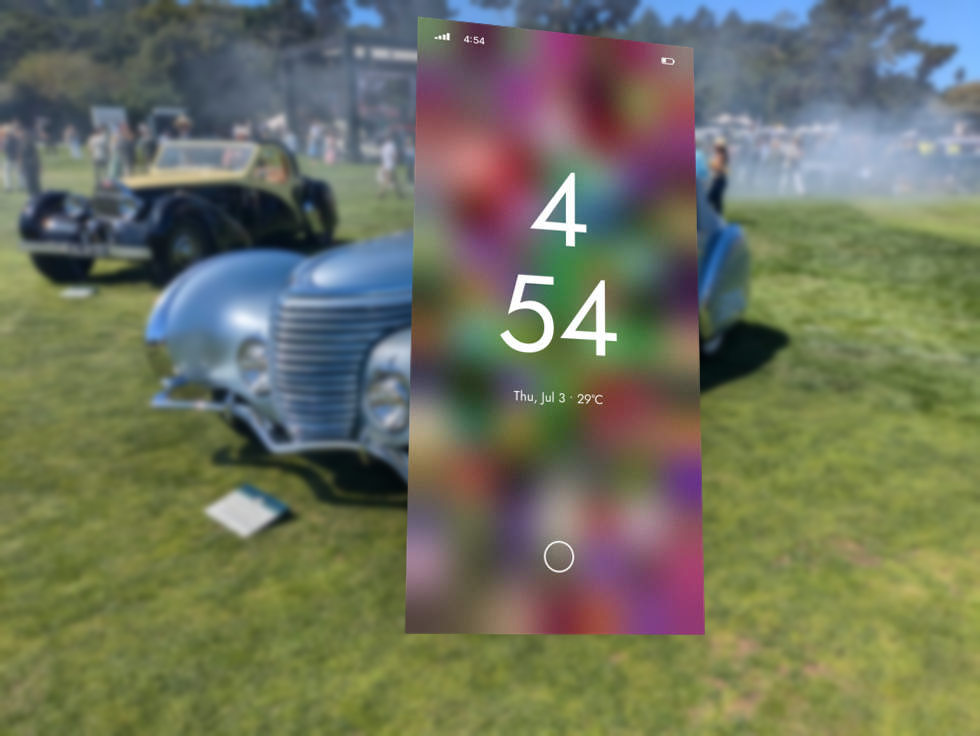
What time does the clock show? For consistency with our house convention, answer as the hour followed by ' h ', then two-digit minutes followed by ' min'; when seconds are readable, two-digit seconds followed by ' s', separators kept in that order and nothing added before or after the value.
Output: 4 h 54 min
